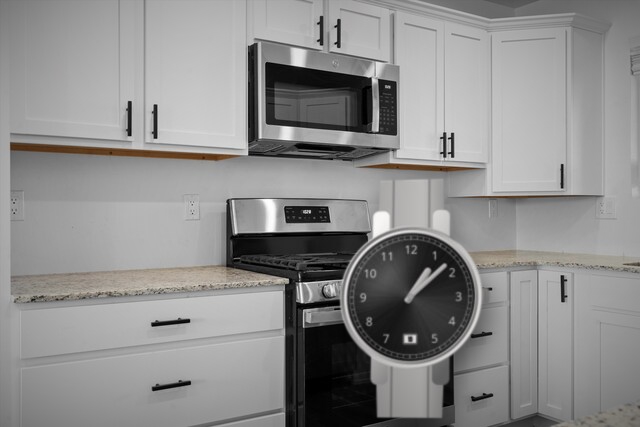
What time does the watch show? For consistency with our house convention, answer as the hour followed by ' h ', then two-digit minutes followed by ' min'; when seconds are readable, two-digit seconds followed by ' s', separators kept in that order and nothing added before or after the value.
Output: 1 h 08 min
